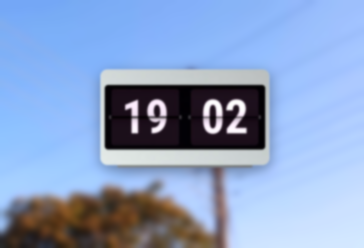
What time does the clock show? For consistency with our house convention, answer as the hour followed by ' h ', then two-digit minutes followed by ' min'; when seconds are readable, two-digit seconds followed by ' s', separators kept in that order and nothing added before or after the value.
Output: 19 h 02 min
